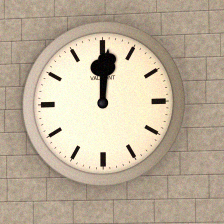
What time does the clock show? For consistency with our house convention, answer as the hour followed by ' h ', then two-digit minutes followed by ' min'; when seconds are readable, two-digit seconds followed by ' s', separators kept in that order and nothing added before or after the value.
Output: 12 h 01 min
